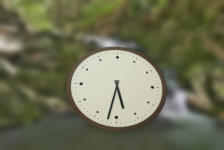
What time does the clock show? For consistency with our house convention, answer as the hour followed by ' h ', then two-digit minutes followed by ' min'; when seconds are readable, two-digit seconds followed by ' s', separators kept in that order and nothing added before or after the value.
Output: 5 h 32 min
